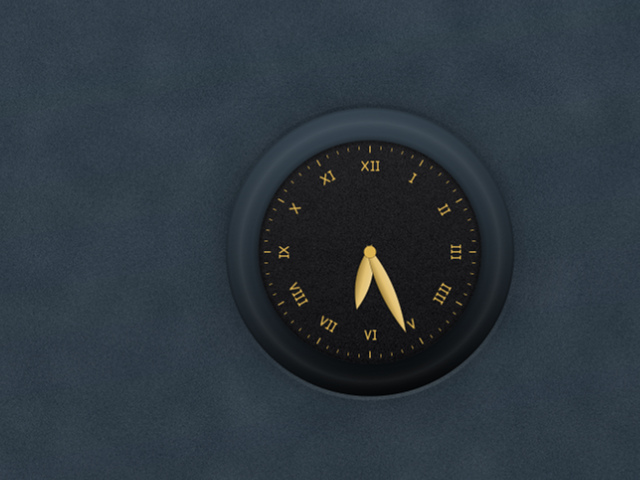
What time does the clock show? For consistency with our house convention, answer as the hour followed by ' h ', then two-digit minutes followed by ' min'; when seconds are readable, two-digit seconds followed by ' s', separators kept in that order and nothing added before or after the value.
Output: 6 h 26 min
